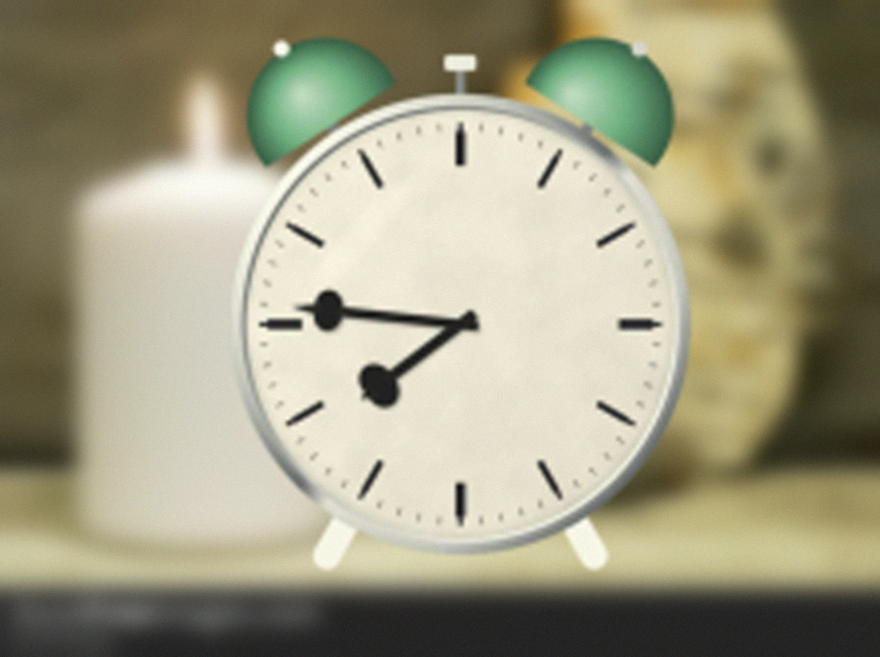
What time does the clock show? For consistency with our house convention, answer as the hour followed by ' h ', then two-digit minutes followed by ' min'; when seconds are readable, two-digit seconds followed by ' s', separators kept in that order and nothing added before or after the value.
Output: 7 h 46 min
